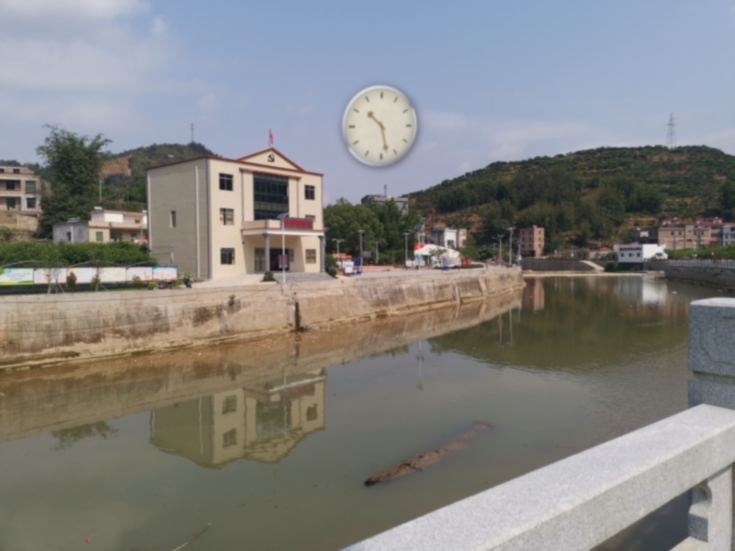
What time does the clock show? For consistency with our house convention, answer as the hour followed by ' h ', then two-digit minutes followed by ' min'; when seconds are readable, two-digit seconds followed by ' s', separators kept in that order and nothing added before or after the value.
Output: 10 h 28 min
